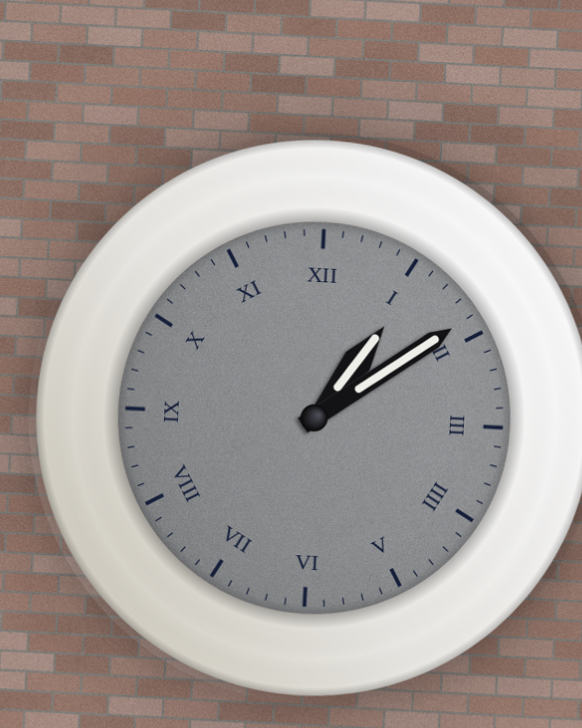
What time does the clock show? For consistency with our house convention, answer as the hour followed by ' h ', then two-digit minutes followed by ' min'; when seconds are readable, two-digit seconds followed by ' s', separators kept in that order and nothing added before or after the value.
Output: 1 h 09 min
